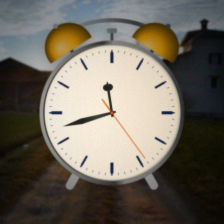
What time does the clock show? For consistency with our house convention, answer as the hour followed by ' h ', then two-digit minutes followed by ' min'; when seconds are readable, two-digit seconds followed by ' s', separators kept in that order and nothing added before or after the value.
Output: 11 h 42 min 24 s
